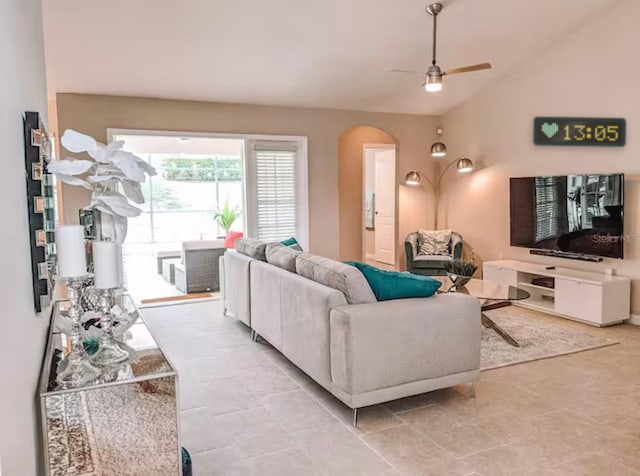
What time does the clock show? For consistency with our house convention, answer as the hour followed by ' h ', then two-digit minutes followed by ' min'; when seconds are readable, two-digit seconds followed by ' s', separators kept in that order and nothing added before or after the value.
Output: 13 h 05 min
